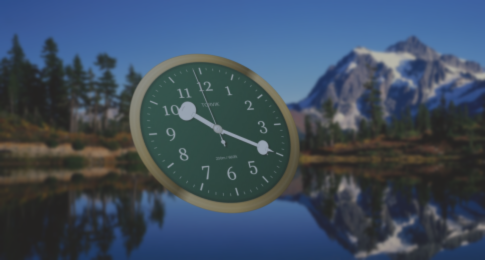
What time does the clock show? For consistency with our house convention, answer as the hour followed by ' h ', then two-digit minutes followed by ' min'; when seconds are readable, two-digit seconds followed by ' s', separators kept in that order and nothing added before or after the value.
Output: 10 h 19 min 59 s
